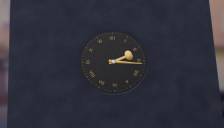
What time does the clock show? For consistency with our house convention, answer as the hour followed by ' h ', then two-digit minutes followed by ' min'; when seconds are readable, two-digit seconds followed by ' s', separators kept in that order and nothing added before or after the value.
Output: 2 h 16 min
